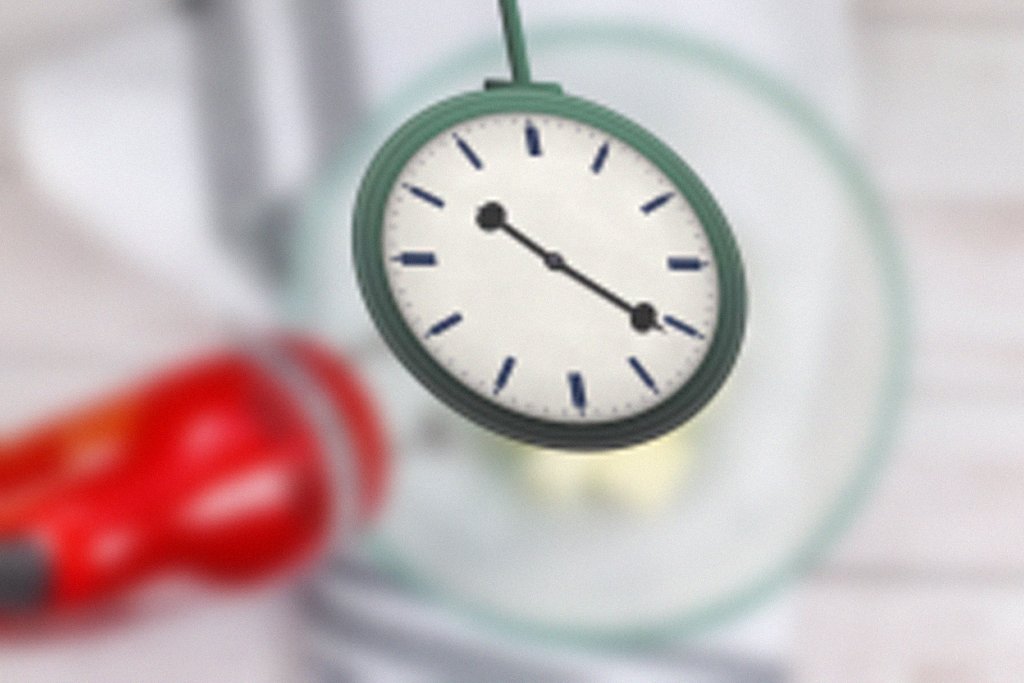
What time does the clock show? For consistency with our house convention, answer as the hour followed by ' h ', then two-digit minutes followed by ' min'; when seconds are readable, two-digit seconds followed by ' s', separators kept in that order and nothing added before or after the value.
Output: 10 h 21 min
